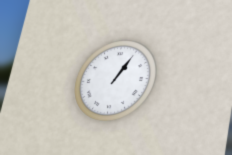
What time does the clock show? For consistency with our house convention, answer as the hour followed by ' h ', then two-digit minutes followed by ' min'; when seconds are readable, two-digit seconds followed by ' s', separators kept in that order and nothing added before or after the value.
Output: 1 h 05 min
